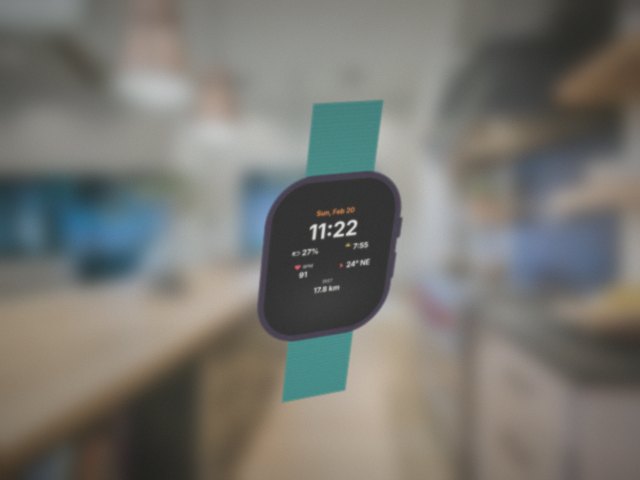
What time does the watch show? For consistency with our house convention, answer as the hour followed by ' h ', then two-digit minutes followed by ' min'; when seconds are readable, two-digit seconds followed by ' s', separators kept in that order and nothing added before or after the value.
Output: 11 h 22 min
